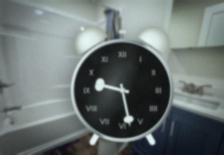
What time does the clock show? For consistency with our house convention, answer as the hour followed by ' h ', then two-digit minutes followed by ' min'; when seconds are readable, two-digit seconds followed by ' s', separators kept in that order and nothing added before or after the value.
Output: 9 h 28 min
